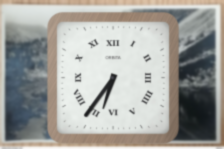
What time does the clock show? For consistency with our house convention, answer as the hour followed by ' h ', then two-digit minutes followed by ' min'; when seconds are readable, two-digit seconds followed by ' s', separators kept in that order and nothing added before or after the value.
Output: 6 h 36 min
